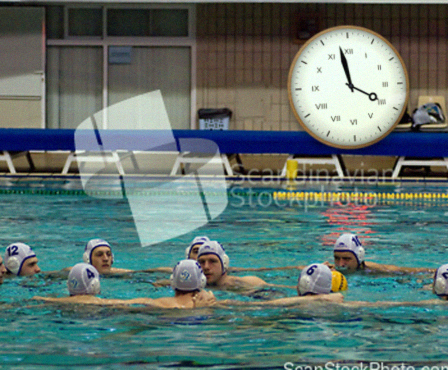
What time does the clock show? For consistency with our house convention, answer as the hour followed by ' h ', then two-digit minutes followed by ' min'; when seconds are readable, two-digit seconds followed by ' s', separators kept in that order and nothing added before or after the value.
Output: 3 h 58 min
